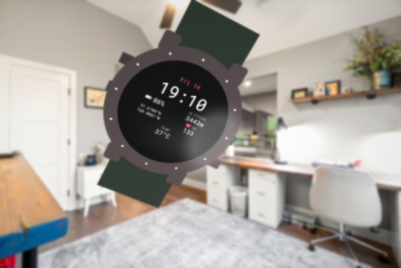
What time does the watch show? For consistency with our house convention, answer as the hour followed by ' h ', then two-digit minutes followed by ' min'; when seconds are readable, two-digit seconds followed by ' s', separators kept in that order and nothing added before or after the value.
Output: 19 h 10 min
